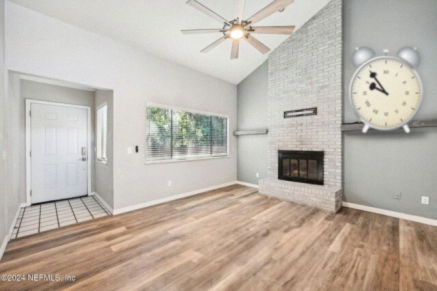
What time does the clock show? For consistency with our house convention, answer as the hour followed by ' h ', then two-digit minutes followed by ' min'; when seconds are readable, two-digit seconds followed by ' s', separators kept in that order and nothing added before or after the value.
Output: 9 h 54 min
